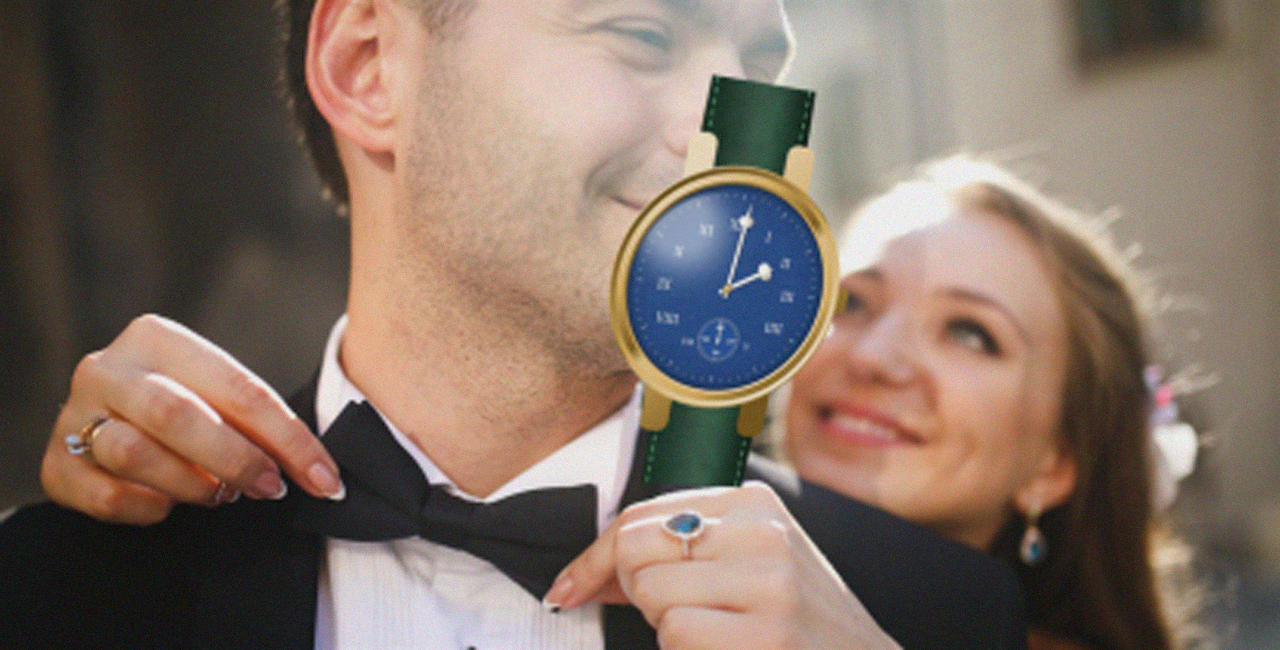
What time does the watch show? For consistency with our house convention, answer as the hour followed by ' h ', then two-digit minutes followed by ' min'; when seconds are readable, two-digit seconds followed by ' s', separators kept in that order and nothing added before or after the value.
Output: 2 h 01 min
